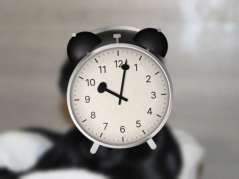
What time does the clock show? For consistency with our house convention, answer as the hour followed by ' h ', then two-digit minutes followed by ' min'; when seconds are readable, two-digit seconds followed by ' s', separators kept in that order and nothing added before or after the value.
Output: 10 h 02 min
